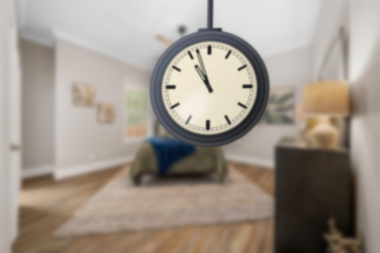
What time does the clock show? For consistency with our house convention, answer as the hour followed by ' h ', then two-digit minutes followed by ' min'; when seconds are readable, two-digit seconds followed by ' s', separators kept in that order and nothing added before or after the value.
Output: 10 h 57 min
